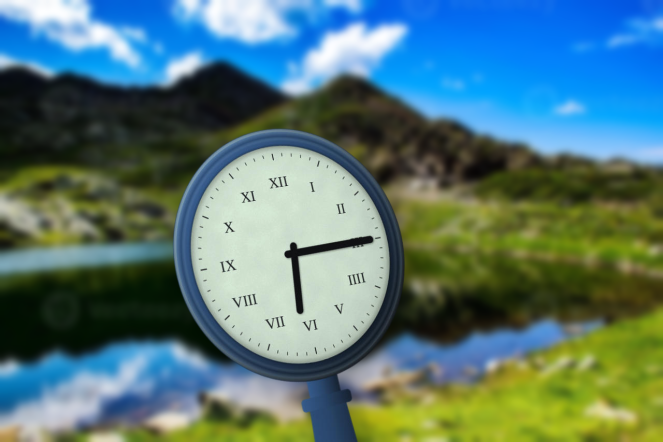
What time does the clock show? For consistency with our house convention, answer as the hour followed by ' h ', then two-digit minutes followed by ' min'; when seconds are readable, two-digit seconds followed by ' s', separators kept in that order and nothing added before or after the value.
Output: 6 h 15 min
